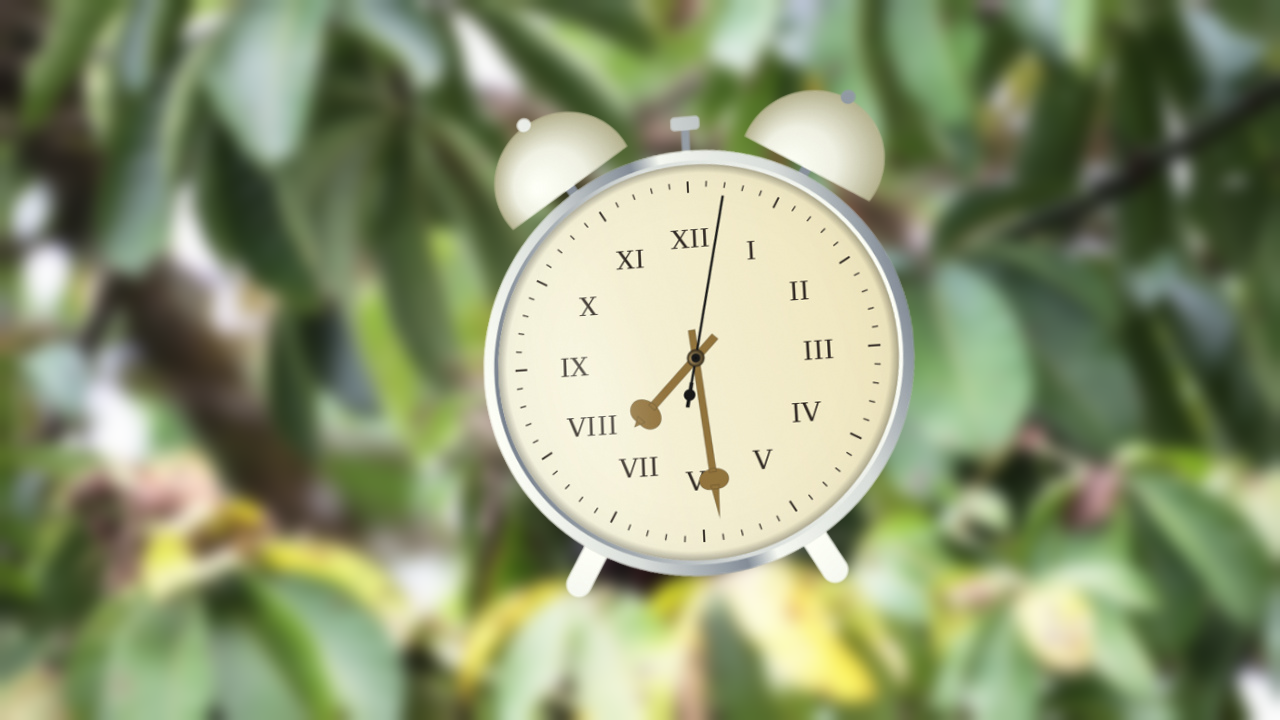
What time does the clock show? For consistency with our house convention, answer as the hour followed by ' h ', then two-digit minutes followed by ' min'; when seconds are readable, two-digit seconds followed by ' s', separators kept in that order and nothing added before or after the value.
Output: 7 h 29 min 02 s
